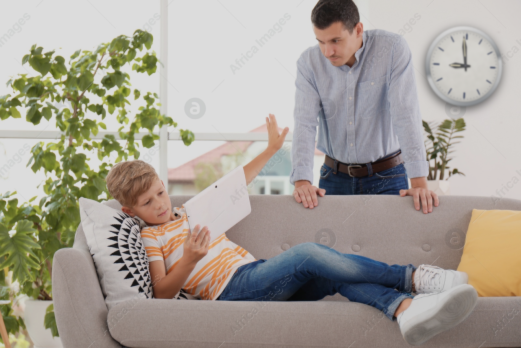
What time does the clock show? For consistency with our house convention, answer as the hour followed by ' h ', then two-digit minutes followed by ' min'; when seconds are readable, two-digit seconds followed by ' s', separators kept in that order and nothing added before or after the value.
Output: 8 h 59 min
